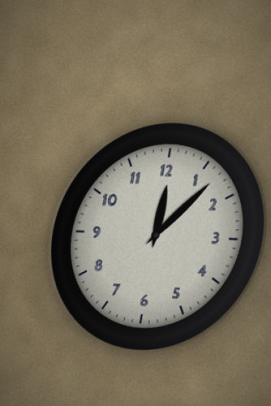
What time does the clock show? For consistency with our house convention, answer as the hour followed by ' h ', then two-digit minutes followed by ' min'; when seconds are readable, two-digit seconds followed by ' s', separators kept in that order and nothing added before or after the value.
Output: 12 h 07 min
